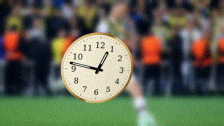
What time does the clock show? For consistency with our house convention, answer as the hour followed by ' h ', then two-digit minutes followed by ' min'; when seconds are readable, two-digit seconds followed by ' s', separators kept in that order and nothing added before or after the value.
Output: 12 h 47 min
